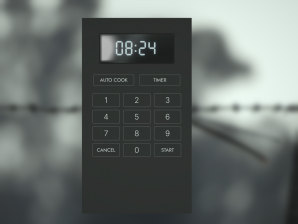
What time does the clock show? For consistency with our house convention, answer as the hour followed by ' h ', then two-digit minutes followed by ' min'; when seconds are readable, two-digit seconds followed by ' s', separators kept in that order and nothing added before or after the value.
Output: 8 h 24 min
